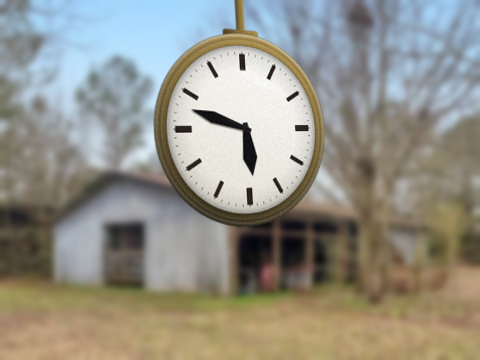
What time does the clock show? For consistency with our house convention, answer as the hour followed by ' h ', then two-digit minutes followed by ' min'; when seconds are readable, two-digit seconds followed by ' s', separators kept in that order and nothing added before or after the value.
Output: 5 h 48 min
